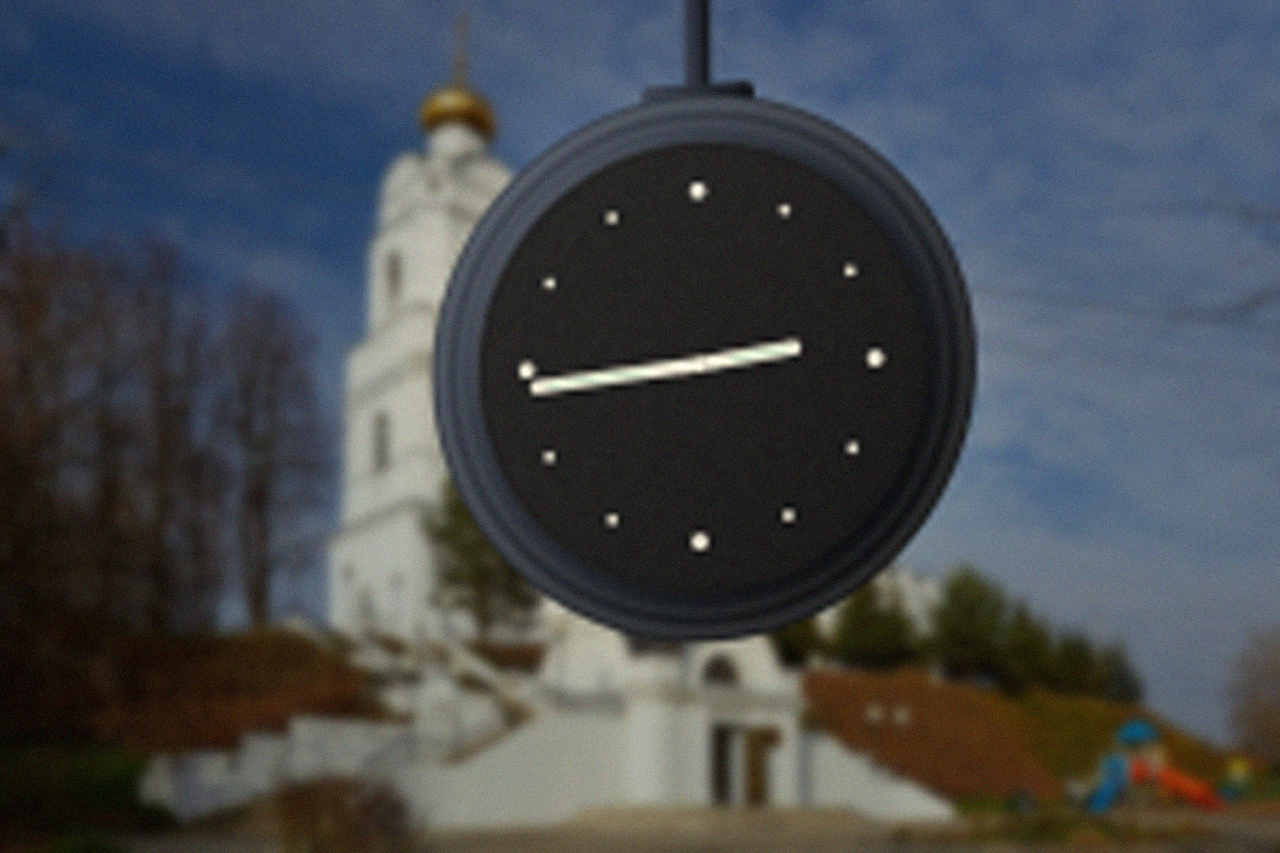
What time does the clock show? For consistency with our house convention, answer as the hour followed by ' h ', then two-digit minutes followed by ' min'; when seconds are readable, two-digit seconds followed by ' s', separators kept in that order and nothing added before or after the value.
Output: 2 h 44 min
